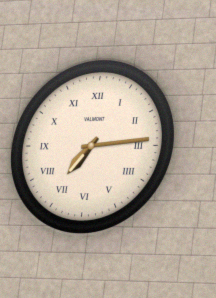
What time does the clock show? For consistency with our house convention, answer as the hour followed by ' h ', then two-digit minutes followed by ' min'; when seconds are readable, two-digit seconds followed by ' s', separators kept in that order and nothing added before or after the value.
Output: 7 h 14 min
